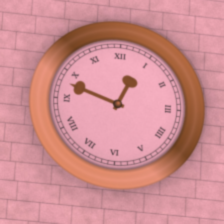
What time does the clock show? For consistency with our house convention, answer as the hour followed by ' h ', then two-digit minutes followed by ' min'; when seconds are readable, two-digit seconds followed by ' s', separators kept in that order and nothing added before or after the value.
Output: 12 h 48 min
